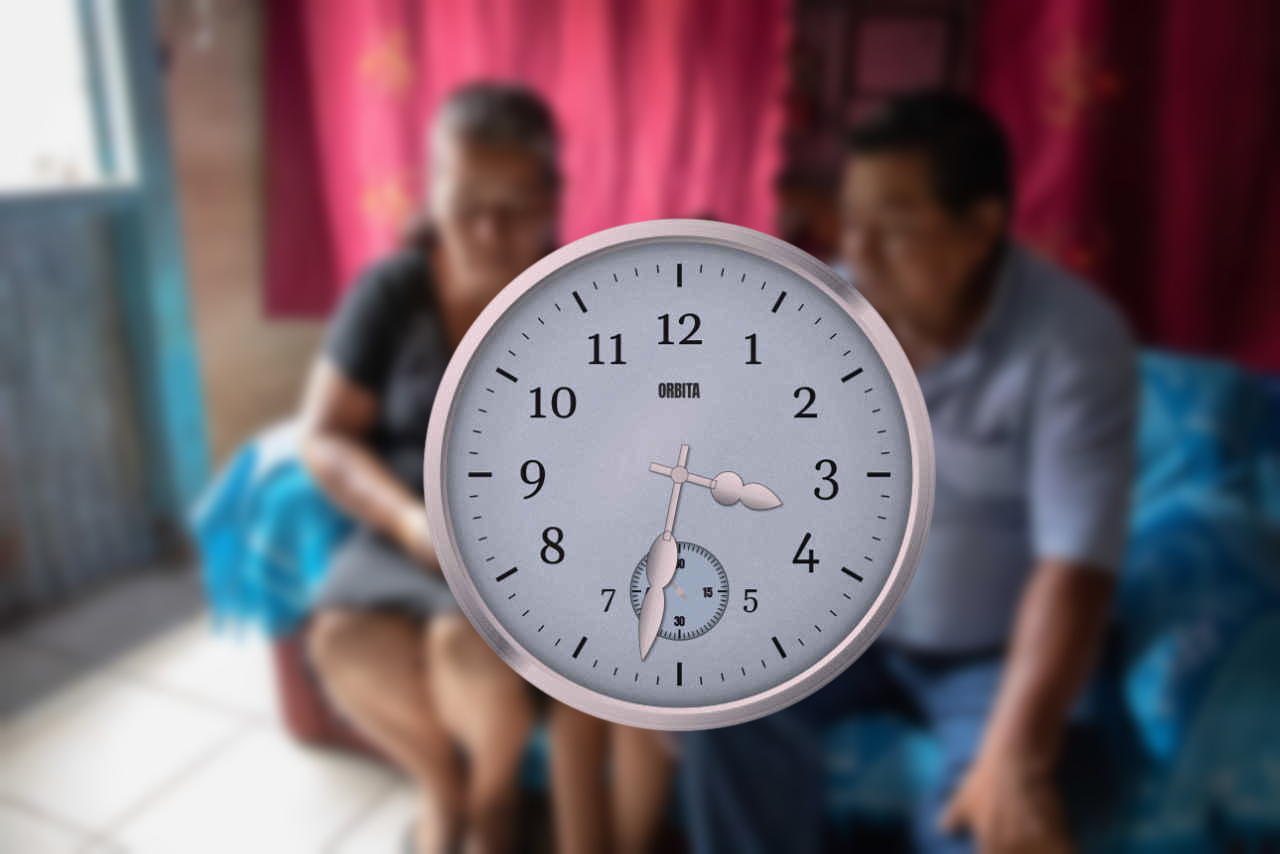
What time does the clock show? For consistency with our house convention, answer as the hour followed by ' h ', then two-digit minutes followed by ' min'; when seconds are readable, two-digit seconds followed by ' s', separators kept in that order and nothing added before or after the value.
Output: 3 h 31 min 53 s
